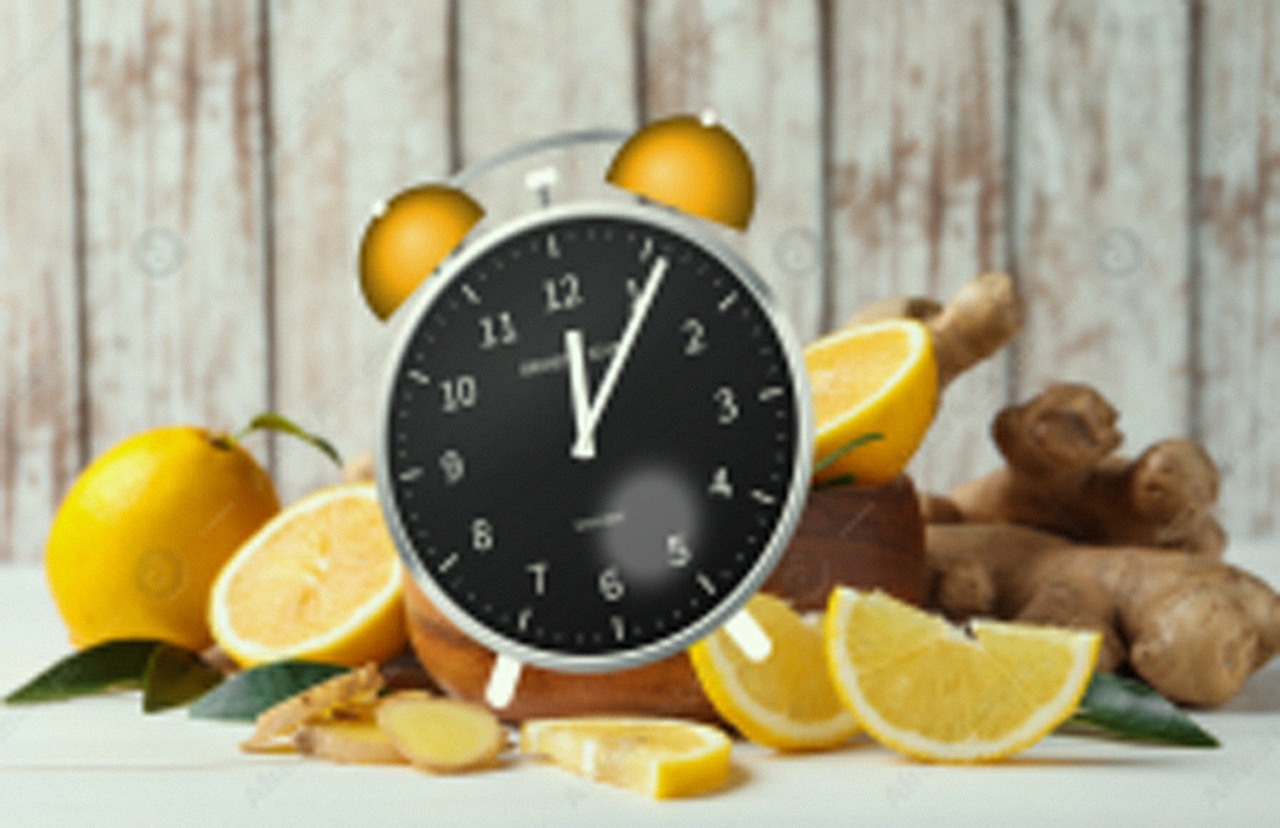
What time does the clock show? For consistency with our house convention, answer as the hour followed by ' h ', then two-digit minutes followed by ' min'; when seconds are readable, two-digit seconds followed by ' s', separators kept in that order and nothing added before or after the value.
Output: 12 h 06 min
